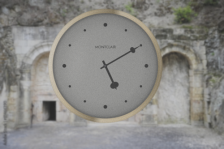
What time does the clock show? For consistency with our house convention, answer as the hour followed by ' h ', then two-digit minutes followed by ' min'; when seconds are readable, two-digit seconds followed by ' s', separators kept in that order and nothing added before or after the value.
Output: 5 h 10 min
